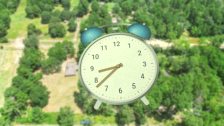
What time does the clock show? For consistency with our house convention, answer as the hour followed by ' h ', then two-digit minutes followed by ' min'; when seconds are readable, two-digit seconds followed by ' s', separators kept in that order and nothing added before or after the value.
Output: 8 h 38 min
